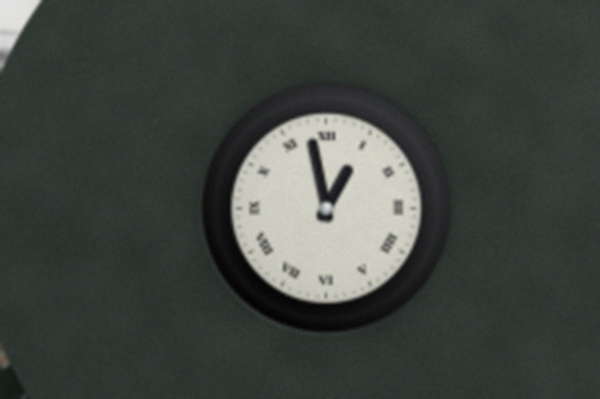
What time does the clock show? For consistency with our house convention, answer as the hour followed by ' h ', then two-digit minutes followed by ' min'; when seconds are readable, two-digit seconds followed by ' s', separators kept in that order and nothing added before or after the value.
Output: 12 h 58 min
